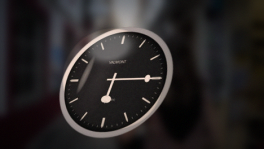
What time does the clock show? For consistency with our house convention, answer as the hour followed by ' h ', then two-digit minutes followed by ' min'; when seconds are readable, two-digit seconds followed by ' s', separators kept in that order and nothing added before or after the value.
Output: 6 h 15 min
